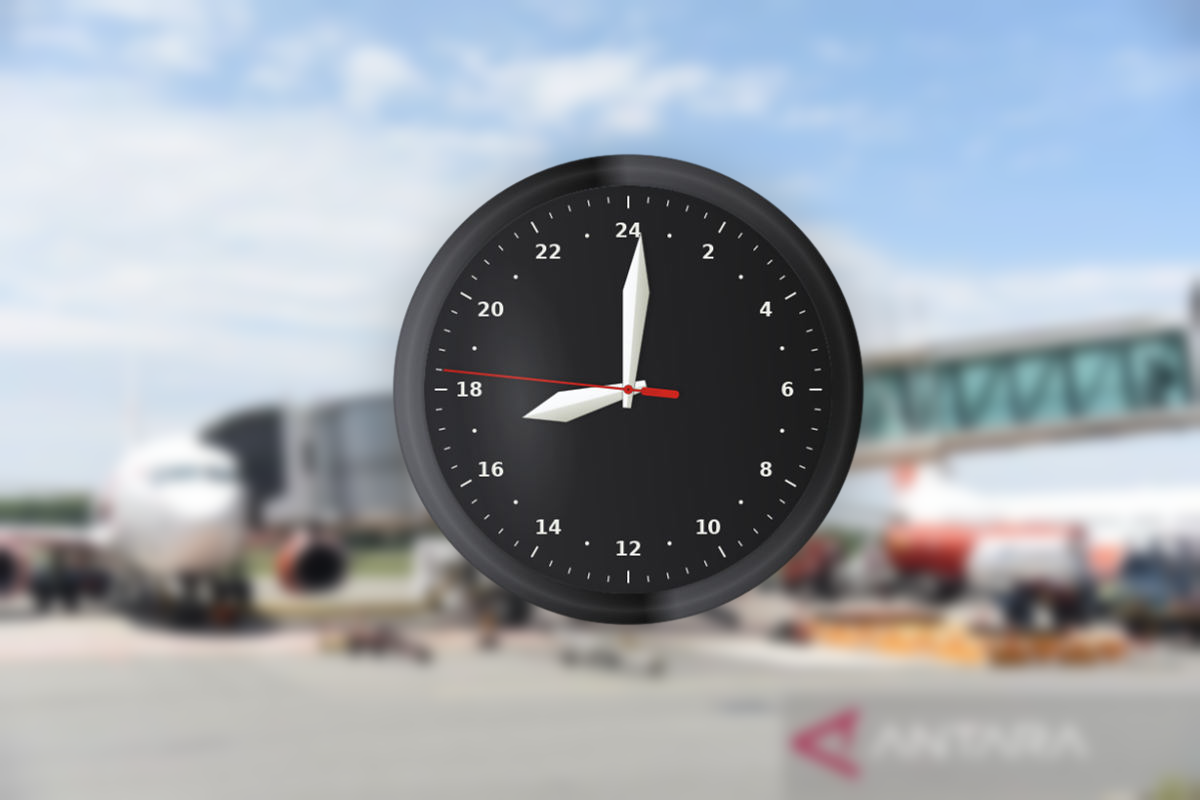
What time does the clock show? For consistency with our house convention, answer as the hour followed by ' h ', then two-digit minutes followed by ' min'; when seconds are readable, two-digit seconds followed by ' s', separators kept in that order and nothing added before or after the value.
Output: 17 h 00 min 46 s
